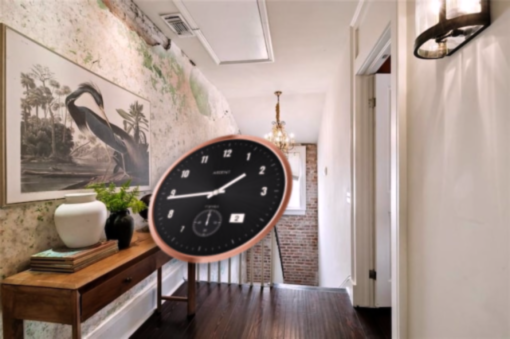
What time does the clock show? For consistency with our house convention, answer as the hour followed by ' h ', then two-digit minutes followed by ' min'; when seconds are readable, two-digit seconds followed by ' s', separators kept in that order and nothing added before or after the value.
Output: 1 h 44 min
